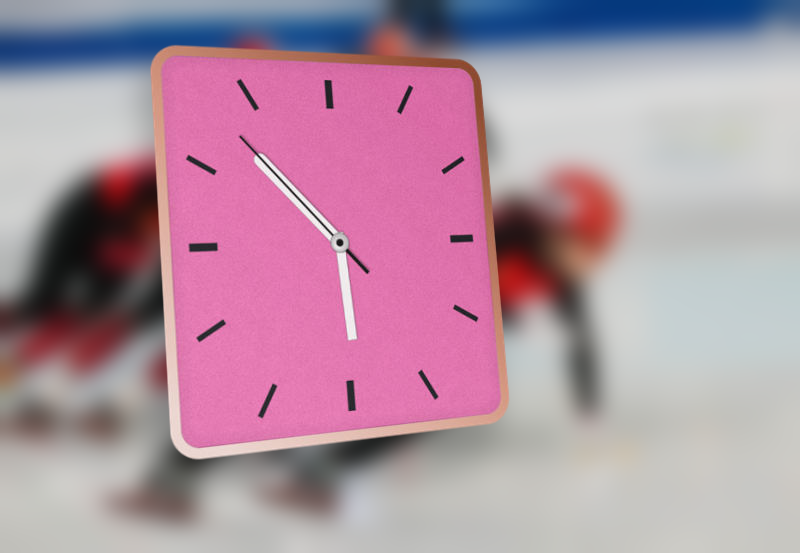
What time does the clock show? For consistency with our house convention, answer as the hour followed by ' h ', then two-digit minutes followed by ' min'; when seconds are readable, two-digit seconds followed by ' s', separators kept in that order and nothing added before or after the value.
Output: 5 h 52 min 53 s
